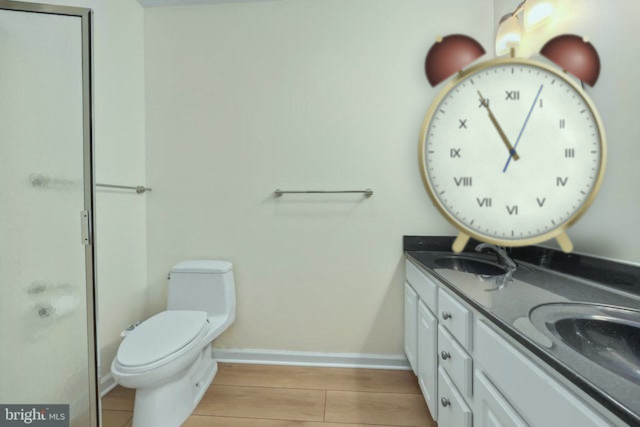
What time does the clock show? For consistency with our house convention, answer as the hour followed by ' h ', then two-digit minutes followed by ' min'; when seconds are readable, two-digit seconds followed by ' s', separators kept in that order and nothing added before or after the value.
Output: 10 h 55 min 04 s
